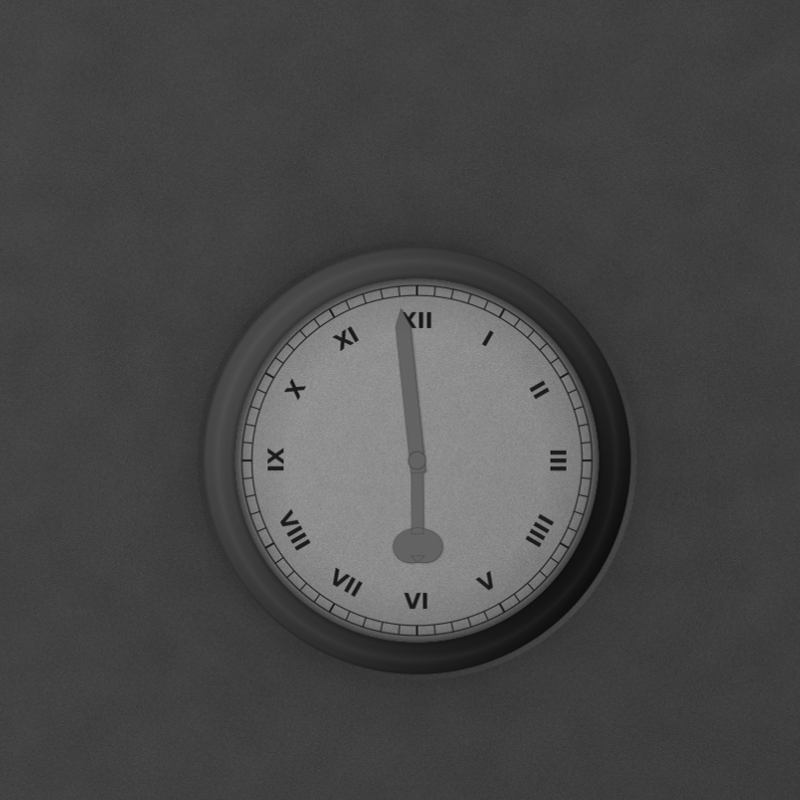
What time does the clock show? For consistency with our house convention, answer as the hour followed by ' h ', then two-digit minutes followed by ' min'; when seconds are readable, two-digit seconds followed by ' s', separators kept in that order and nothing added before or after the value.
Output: 5 h 59 min
